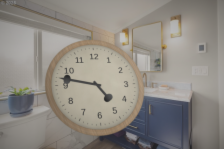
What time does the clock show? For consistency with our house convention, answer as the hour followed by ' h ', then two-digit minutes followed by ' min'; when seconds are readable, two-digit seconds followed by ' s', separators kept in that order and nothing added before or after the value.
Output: 4 h 47 min
